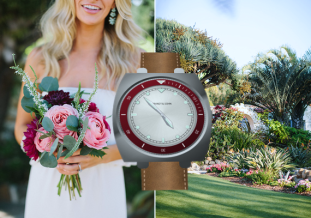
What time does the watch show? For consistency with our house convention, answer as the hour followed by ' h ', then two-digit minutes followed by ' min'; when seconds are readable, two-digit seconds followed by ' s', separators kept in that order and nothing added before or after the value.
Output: 4 h 53 min
